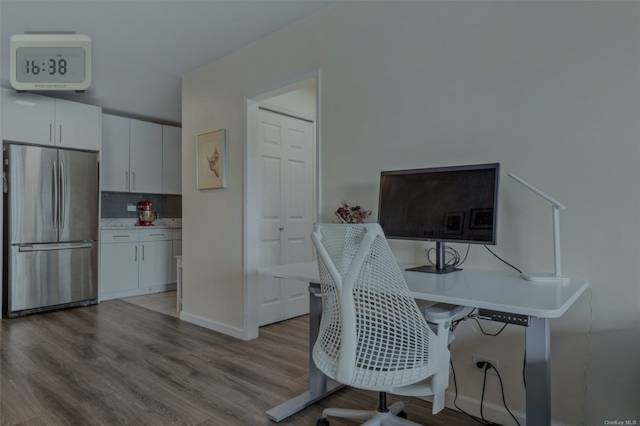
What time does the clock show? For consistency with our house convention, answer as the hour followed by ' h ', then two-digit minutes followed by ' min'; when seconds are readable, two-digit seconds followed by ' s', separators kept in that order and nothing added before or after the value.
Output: 16 h 38 min
